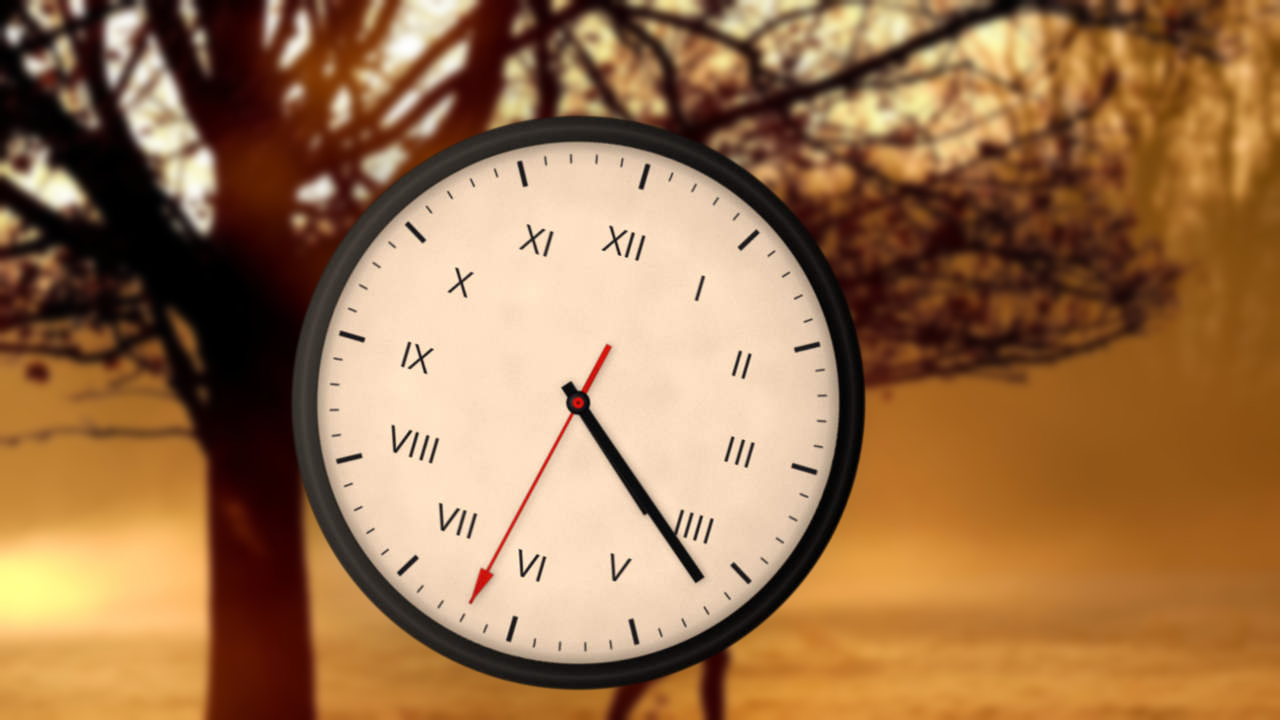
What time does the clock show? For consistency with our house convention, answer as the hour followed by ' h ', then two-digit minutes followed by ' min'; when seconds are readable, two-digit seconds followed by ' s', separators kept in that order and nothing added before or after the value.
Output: 4 h 21 min 32 s
